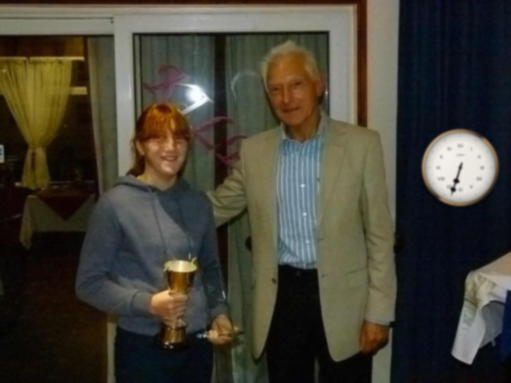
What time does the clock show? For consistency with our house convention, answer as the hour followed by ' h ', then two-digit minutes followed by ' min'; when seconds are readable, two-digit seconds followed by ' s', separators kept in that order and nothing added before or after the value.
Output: 6 h 33 min
